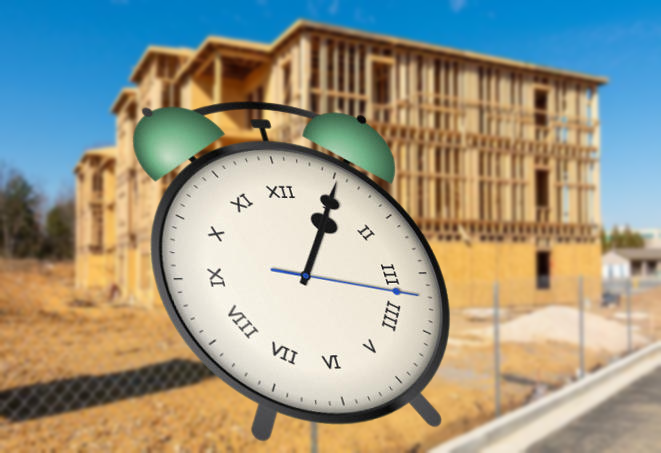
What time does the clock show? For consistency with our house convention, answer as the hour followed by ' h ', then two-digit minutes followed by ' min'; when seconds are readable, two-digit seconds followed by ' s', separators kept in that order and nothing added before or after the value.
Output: 1 h 05 min 17 s
